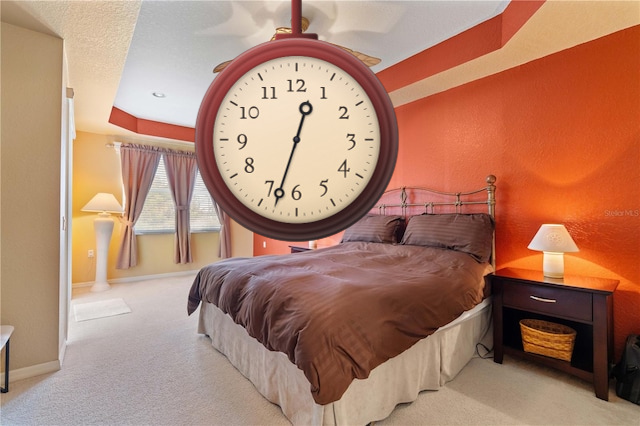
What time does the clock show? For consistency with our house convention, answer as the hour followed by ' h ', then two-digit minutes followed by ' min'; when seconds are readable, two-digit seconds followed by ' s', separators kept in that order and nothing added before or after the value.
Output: 12 h 33 min
